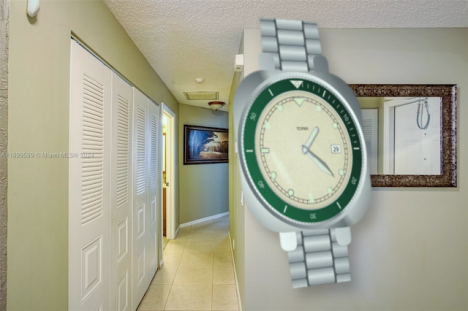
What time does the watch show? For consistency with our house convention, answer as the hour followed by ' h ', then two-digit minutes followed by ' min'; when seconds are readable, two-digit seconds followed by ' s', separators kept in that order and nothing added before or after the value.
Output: 1 h 22 min
